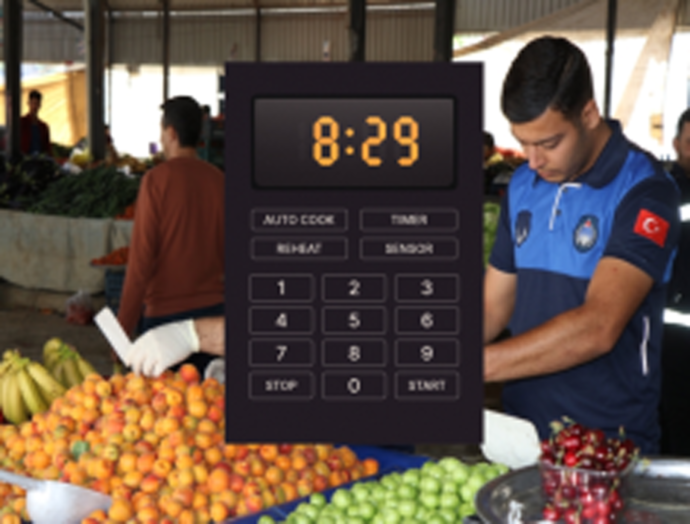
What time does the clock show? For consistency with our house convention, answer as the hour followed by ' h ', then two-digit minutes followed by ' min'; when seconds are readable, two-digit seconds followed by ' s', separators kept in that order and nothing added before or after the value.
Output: 8 h 29 min
